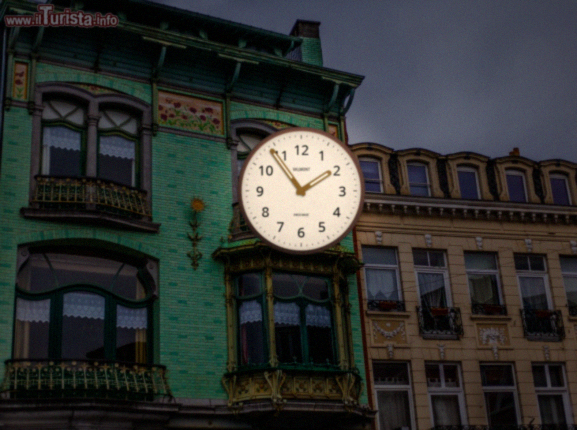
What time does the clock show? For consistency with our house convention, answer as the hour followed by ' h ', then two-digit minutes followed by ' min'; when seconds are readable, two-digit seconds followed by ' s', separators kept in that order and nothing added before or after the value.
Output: 1 h 54 min
